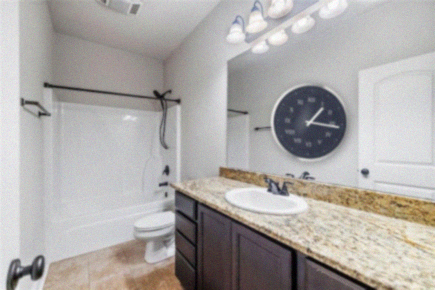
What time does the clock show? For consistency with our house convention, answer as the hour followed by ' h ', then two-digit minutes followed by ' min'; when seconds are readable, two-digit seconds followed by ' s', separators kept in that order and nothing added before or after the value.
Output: 1 h 16 min
